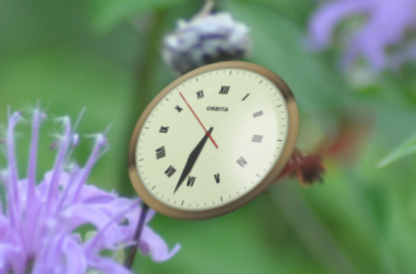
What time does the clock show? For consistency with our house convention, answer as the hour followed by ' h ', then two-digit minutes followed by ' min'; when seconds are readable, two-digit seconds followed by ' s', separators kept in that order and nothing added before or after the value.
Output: 6 h 31 min 52 s
